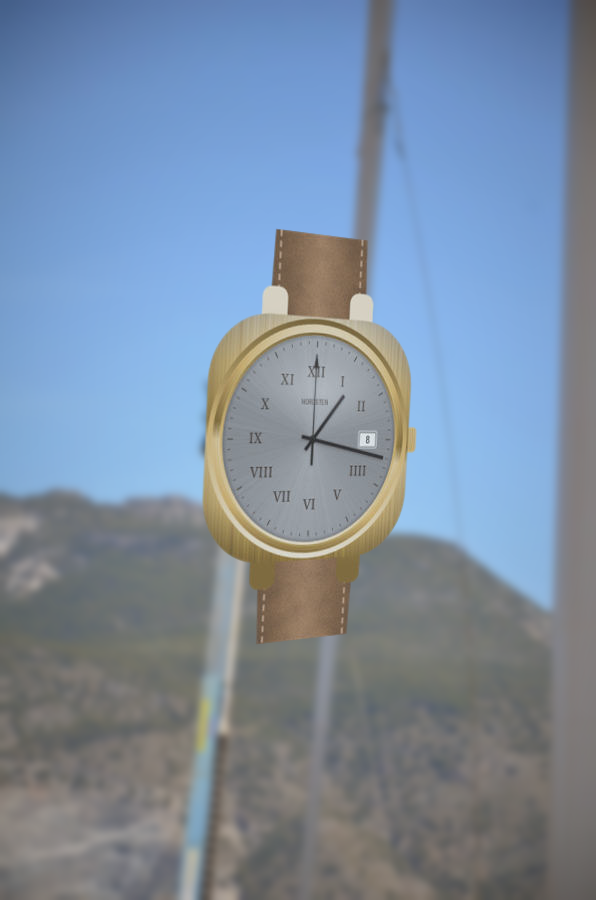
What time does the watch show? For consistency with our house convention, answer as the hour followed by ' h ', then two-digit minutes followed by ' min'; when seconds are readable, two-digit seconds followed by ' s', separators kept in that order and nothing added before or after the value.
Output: 1 h 17 min 00 s
